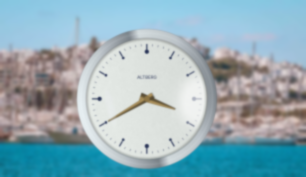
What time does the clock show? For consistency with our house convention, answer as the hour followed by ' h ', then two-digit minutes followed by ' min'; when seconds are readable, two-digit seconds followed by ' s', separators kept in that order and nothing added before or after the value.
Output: 3 h 40 min
